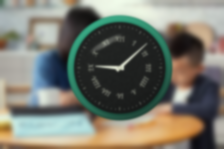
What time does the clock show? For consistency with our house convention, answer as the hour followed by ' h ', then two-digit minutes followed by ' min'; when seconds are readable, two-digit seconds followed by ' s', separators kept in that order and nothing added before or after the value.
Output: 9 h 08 min
